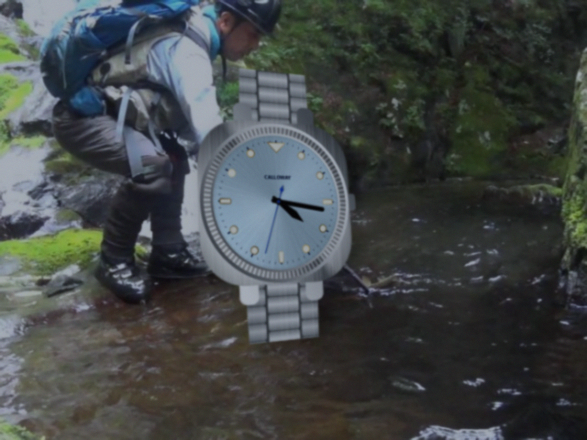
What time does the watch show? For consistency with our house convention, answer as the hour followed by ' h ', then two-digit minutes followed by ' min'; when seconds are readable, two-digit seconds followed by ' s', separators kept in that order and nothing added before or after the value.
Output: 4 h 16 min 33 s
